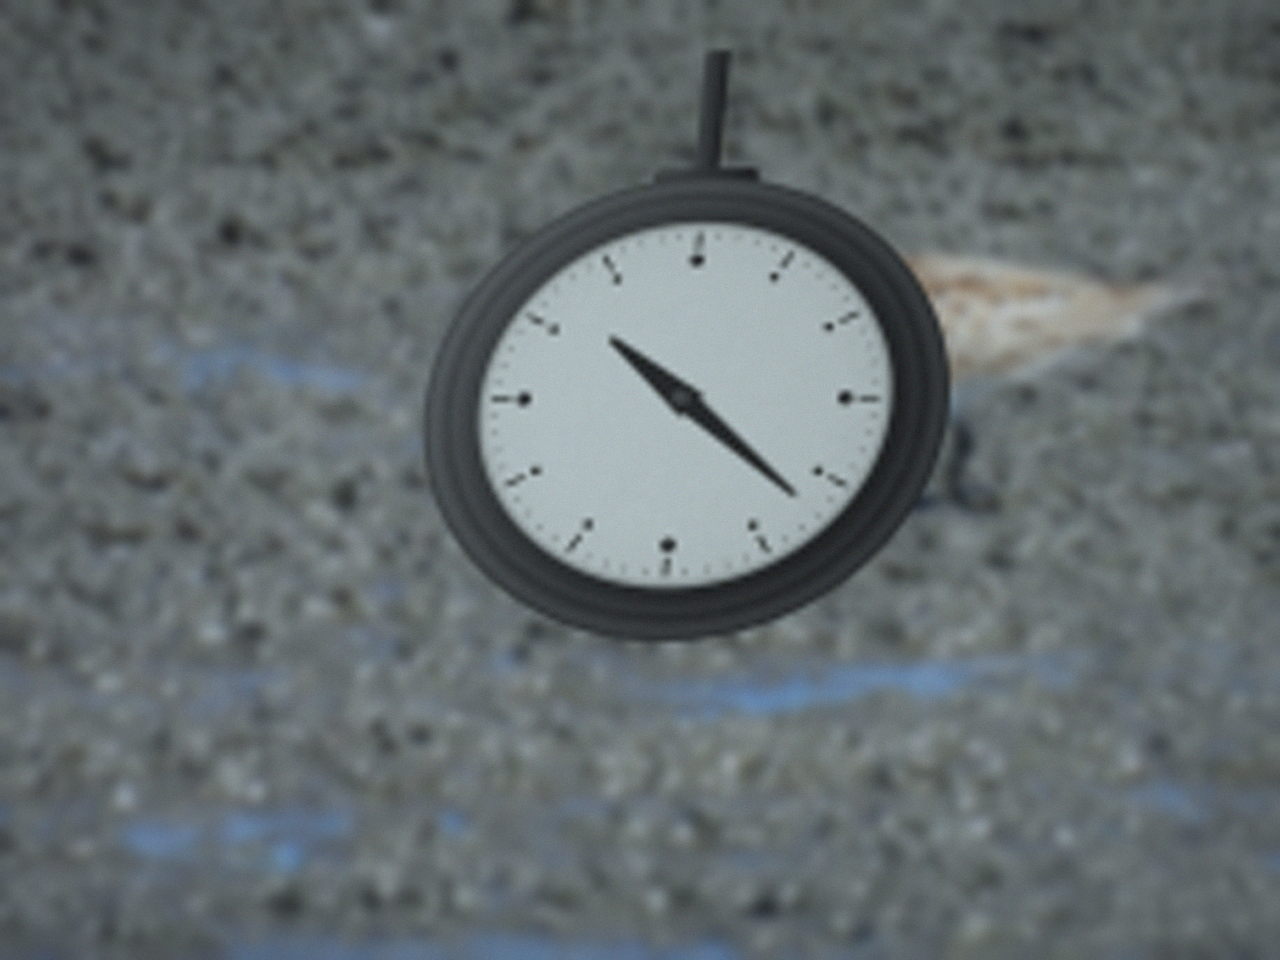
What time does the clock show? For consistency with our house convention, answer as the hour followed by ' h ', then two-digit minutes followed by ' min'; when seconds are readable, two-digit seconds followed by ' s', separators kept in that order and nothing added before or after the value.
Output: 10 h 22 min
